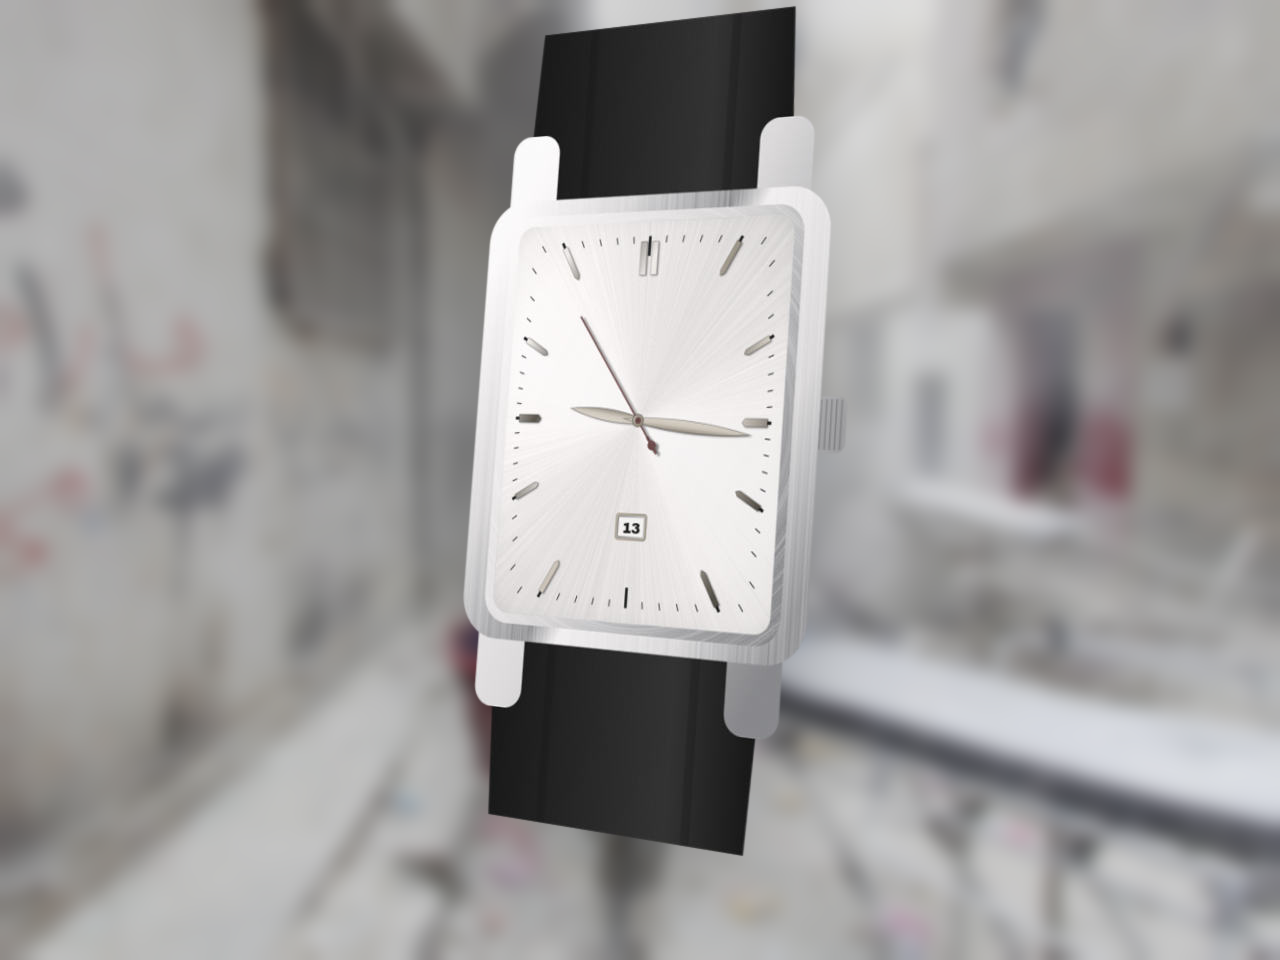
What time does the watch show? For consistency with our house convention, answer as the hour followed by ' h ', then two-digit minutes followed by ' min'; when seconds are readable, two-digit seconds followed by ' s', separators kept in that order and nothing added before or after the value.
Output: 9 h 15 min 54 s
